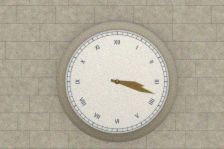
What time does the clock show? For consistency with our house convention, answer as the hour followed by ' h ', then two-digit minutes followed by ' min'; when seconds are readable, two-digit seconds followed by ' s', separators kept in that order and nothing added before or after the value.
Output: 3 h 18 min
